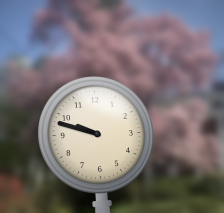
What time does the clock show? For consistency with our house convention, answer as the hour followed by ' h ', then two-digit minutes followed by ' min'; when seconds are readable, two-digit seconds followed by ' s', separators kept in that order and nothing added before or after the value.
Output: 9 h 48 min
